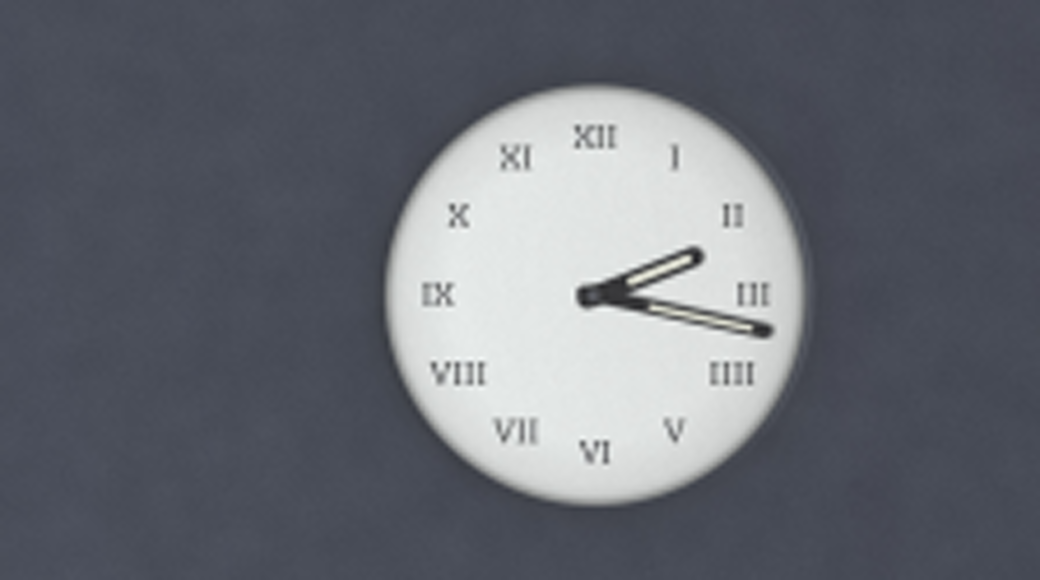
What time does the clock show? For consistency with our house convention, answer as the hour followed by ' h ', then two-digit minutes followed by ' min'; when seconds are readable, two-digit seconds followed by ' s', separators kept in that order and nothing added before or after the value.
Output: 2 h 17 min
